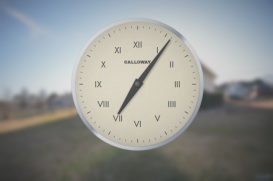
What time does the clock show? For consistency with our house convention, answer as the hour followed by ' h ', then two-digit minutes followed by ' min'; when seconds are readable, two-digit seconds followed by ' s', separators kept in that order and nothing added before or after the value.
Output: 7 h 06 min
